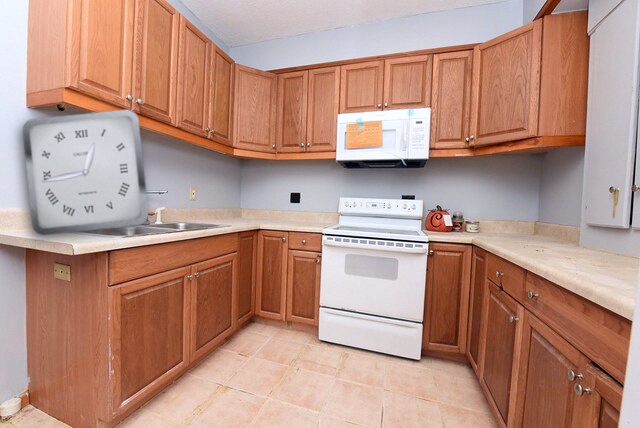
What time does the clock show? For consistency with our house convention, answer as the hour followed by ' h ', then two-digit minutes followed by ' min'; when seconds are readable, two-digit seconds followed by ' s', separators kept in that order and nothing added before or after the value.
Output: 12 h 44 min
